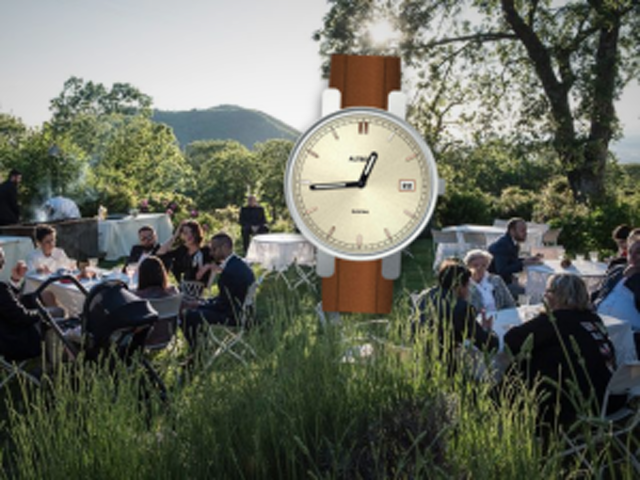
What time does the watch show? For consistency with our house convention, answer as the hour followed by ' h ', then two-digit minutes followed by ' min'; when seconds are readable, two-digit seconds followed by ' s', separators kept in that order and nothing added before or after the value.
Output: 12 h 44 min
